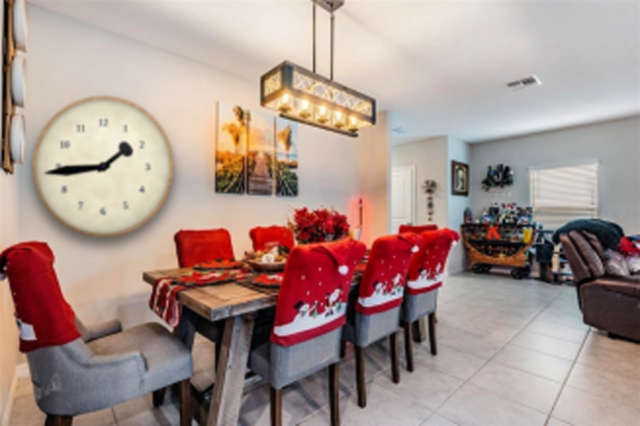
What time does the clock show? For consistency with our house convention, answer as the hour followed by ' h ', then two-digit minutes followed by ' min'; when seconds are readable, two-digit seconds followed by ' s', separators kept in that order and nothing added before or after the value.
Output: 1 h 44 min
